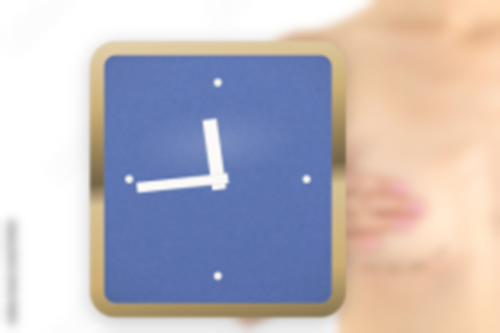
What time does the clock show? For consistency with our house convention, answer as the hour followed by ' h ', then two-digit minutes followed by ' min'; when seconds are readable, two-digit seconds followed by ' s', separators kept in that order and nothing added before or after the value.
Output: 11 h 44 min
